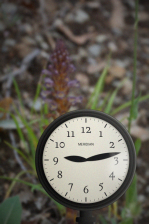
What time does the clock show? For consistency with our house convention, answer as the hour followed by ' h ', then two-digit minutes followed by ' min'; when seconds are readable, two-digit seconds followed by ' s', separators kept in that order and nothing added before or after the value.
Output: 9 h 13 min
